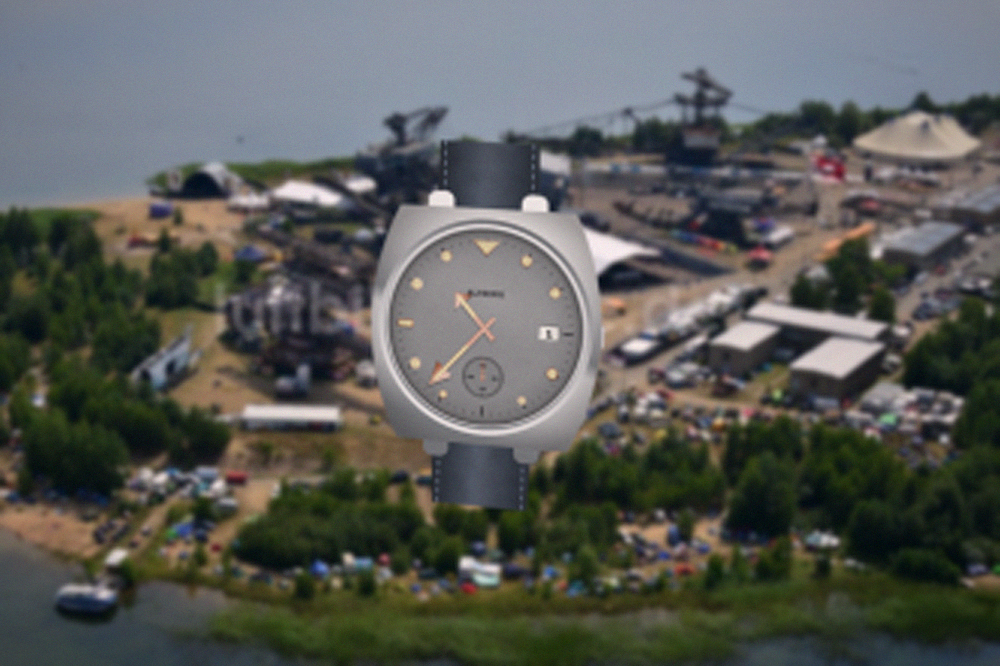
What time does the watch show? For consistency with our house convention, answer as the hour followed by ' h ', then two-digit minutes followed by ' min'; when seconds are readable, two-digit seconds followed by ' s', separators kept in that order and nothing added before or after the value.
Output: 10 h 37 min
